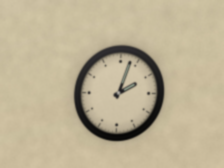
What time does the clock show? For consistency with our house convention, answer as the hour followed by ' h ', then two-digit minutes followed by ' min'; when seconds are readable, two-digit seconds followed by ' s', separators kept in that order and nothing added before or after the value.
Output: 2 h 03 min
